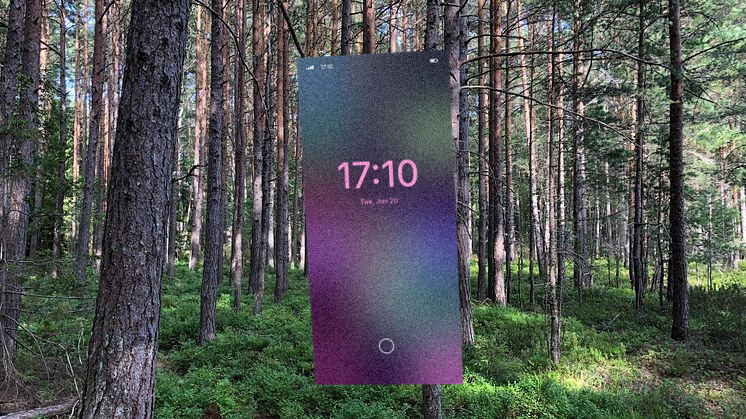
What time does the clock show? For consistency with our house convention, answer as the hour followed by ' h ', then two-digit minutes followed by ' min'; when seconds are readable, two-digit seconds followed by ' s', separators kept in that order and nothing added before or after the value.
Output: 17 h 10 min
